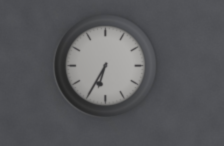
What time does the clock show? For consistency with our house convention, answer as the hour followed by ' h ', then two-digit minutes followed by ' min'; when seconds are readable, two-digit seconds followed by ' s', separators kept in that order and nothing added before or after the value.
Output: 6 h 35 min
